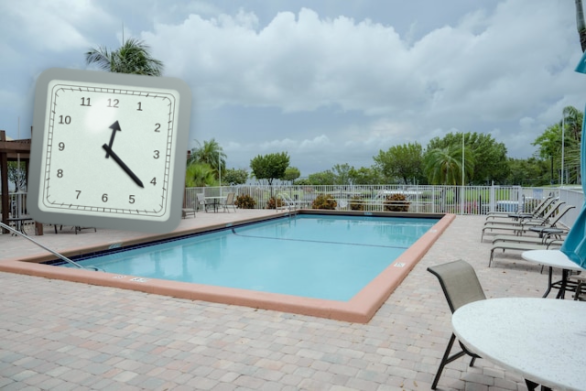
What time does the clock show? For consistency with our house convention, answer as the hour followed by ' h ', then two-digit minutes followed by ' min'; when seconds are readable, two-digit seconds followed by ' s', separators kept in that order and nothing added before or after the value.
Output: 12 h 22 min
